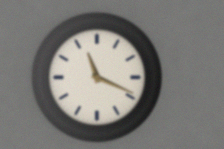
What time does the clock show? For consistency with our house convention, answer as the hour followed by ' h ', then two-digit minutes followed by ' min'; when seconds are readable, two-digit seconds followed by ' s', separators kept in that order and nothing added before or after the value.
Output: 11 h 19 min
